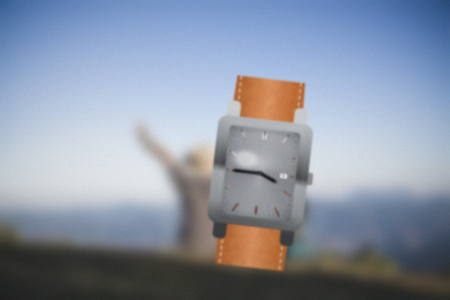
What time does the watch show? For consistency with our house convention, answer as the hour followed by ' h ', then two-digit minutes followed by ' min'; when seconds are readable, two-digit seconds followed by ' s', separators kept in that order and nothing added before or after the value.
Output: 3 h 45 min
